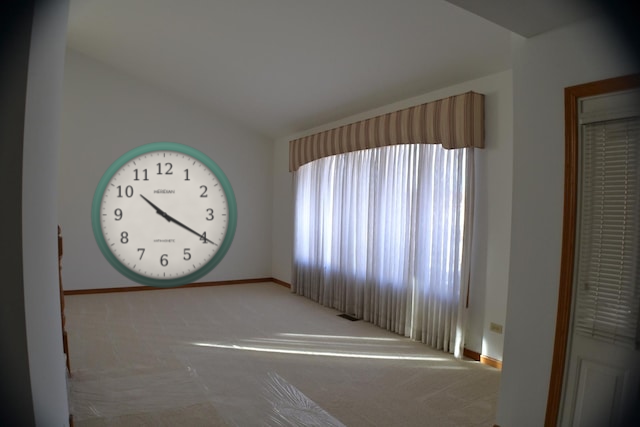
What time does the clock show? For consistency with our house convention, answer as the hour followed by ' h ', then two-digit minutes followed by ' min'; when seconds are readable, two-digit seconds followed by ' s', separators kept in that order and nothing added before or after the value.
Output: 10 h 20 min
